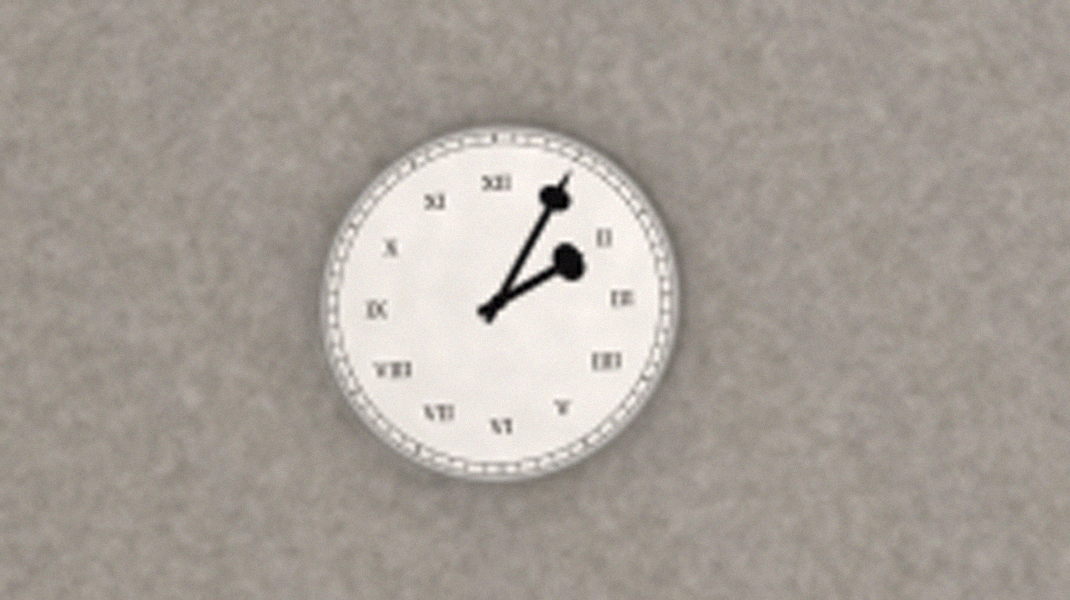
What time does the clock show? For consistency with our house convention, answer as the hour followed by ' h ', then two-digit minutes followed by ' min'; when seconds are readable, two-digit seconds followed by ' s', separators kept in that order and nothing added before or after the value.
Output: 2 h 05 min
